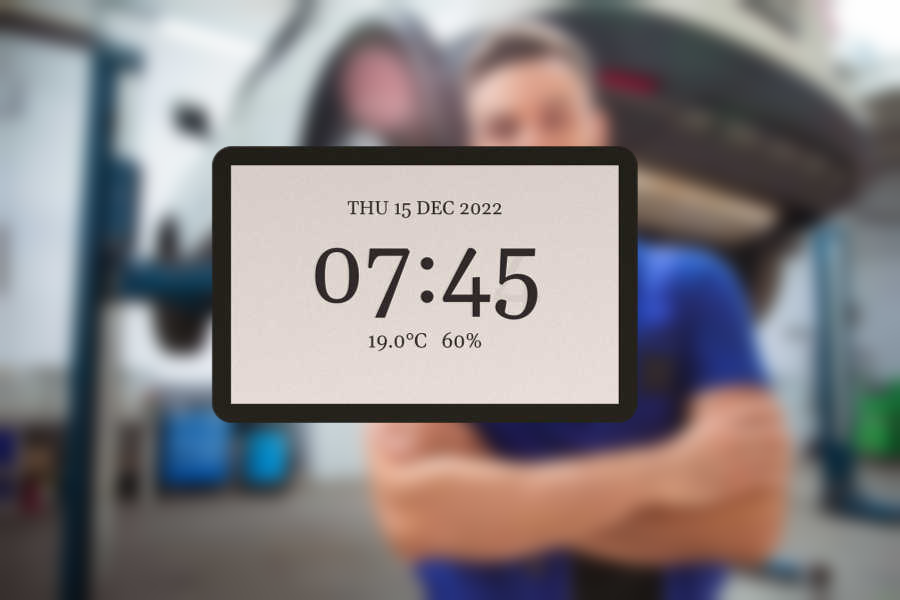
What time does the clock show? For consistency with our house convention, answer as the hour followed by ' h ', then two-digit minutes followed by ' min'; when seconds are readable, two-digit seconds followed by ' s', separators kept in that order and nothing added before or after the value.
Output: 7 h 45 min
